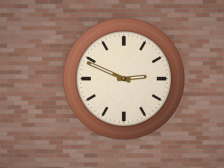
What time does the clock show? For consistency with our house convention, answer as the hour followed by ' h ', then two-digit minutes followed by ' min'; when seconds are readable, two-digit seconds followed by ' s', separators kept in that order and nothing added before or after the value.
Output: 2 h 49 min
